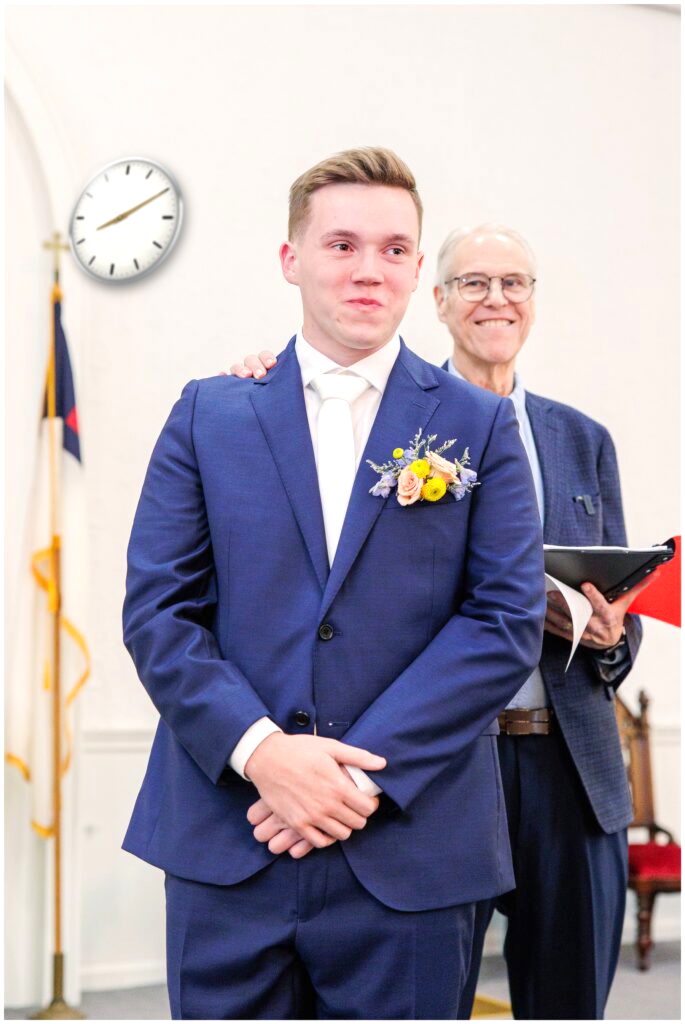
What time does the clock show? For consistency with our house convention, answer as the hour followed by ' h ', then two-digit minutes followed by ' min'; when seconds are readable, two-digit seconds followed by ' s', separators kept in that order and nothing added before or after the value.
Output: 8 h 10 min
